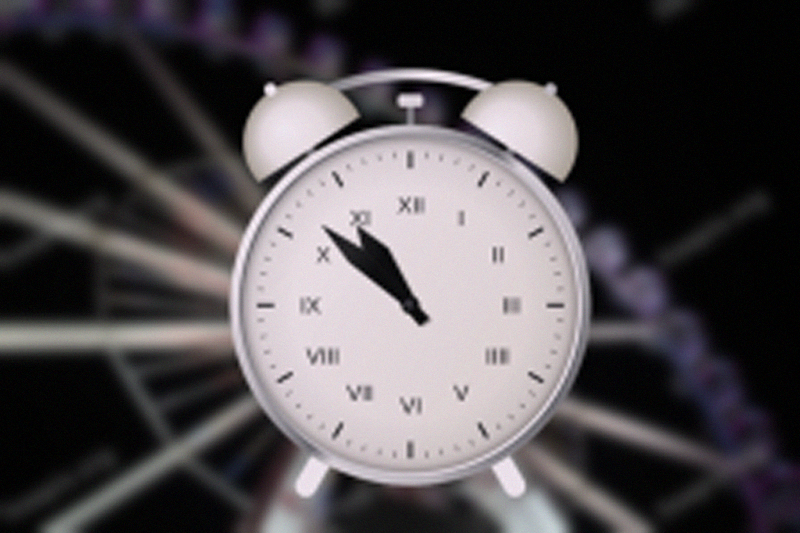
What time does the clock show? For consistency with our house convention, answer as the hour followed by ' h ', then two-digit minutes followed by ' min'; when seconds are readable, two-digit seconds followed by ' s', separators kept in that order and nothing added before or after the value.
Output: 10 h 52 min
